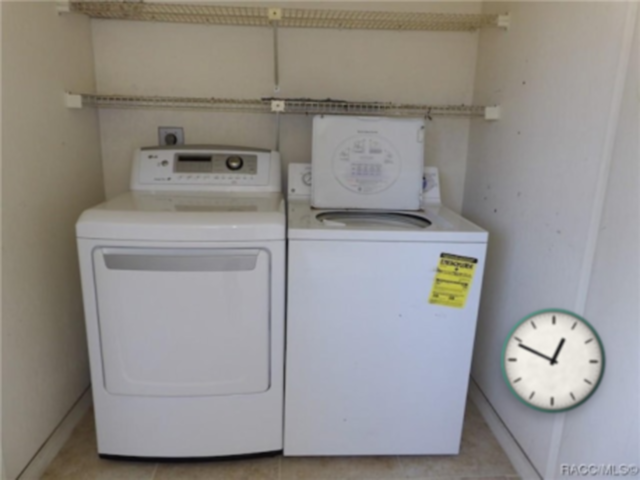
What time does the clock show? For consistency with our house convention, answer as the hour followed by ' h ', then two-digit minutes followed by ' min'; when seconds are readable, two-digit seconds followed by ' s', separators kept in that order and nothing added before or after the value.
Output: 12 h 49 min
